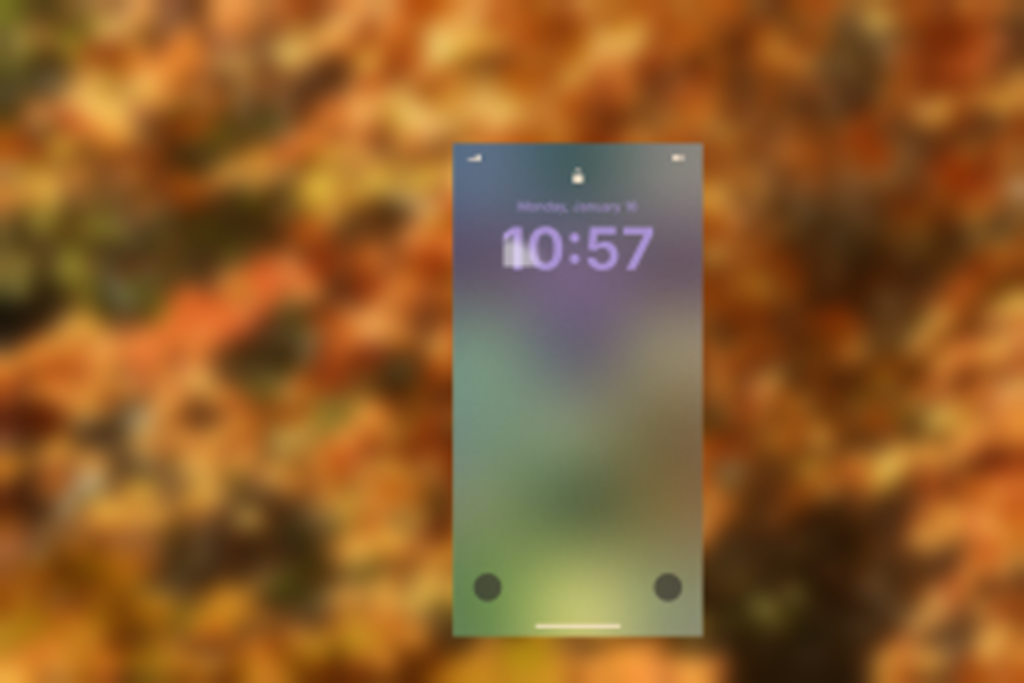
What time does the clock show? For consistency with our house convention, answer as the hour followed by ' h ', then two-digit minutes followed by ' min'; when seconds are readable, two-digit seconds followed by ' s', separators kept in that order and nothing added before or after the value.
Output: 10 h 57 min
